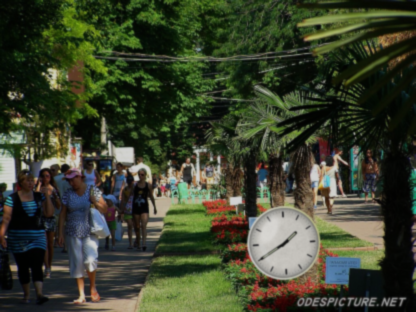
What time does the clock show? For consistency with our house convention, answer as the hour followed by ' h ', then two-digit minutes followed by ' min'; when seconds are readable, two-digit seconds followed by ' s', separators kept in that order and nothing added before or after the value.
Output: 1 h 40 min
